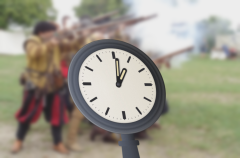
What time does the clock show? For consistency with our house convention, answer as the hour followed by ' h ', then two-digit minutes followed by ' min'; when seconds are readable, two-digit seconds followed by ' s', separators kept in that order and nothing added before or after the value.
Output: 1 h 01 min
